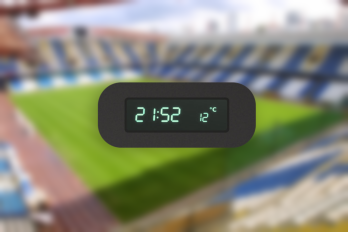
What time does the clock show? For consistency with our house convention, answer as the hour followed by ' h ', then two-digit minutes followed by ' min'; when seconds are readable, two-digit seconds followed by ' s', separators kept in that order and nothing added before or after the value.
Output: 21 h 52 min
